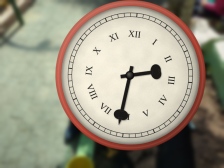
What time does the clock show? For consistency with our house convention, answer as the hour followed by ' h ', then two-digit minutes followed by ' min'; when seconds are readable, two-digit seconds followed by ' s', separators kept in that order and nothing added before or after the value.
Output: 2 h 31 min
